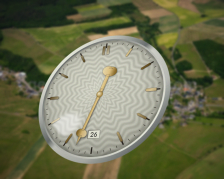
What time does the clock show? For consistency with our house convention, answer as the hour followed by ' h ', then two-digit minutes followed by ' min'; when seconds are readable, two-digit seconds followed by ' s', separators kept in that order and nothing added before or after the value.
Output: 12 h 33 min
